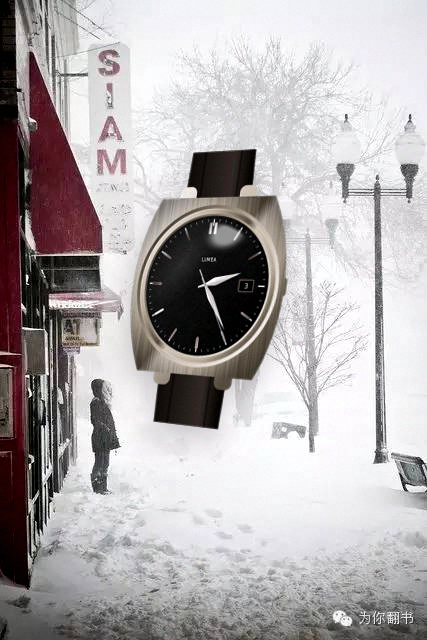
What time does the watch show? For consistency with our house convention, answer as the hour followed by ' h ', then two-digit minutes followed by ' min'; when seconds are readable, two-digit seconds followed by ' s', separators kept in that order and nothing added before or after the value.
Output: 2 h 24 min 25 s
